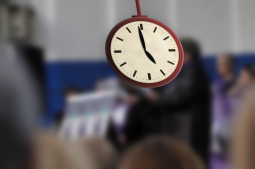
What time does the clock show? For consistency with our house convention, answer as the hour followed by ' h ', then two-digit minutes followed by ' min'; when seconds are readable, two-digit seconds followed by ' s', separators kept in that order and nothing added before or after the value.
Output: 4 h 59 min
